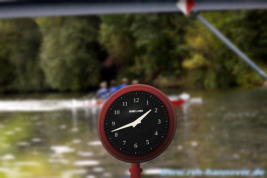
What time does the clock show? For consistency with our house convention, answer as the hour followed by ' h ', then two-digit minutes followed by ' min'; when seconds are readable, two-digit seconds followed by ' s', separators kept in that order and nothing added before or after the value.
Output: 1 h 42 min
